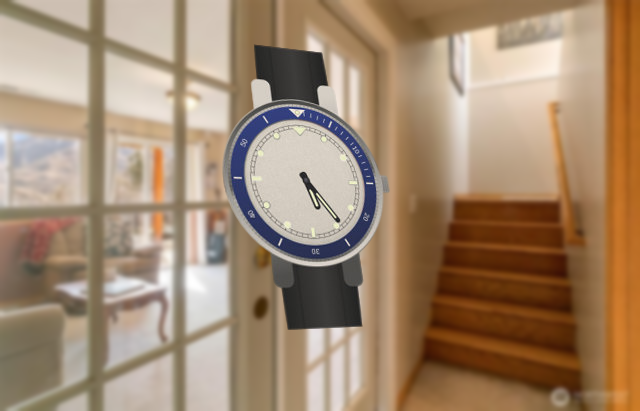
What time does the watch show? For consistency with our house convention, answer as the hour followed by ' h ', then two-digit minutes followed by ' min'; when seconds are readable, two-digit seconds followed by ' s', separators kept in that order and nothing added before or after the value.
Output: 5 h 24 min
